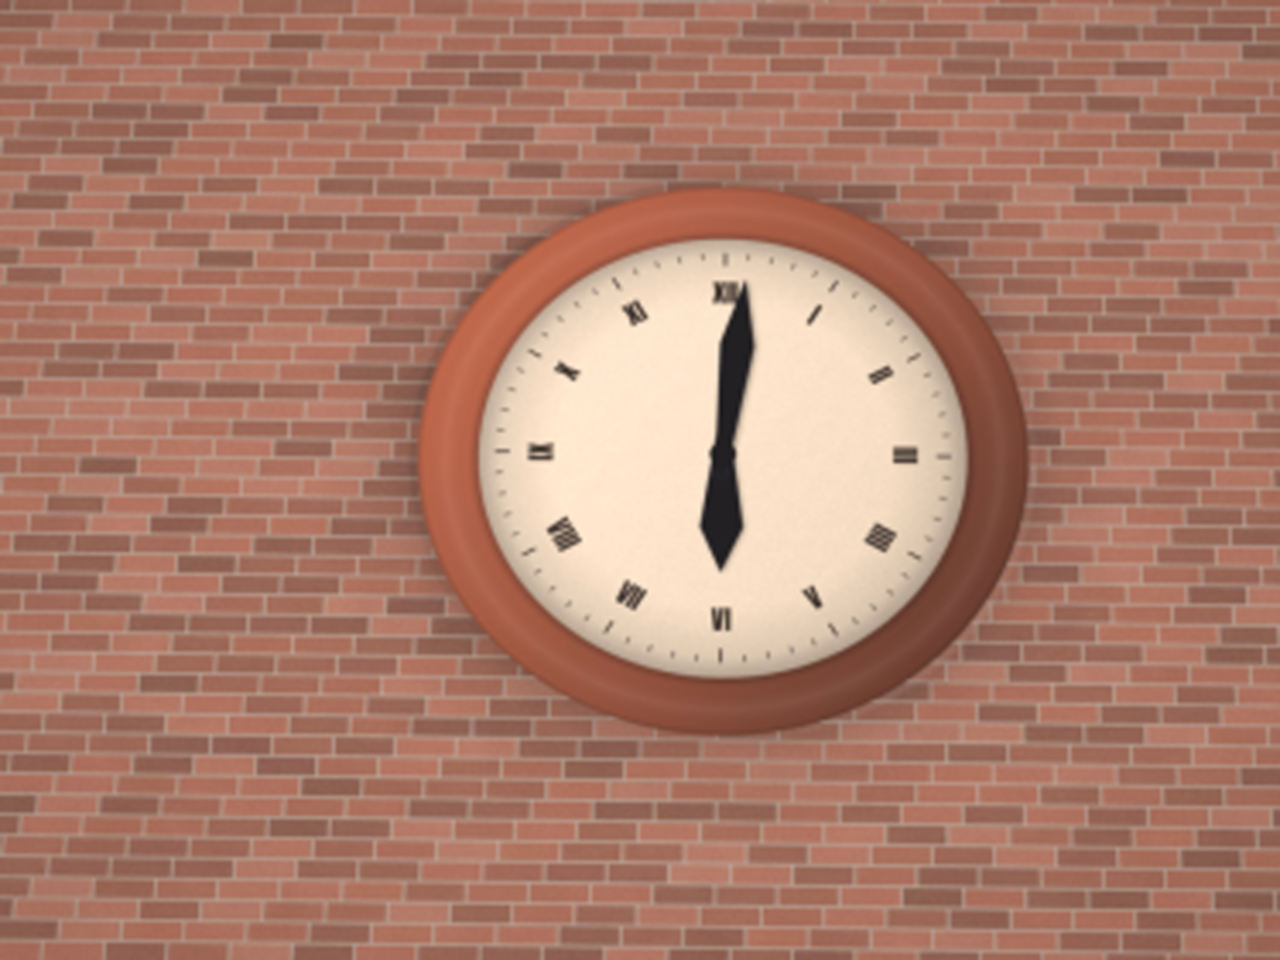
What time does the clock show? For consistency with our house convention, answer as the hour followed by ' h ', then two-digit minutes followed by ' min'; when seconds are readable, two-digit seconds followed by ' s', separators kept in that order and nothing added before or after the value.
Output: 6 h 01 min
